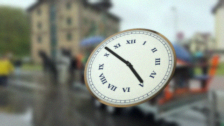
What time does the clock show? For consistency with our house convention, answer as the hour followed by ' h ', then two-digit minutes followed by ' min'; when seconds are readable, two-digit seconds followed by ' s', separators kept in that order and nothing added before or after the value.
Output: 4 h 52 min
